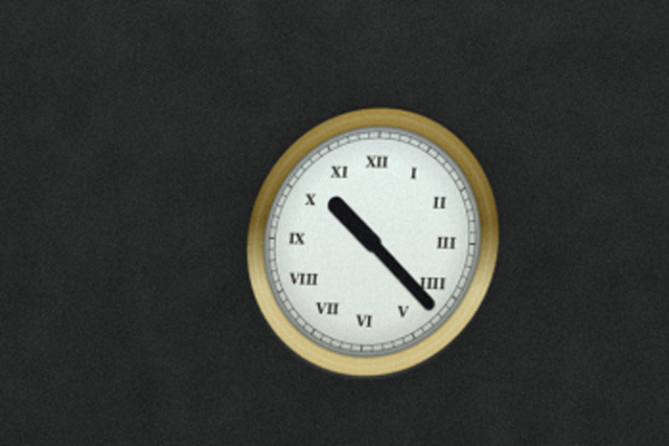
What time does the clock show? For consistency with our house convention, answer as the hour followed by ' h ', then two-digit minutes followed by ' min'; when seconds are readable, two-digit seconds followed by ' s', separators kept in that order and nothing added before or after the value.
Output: 10 h 22 min
